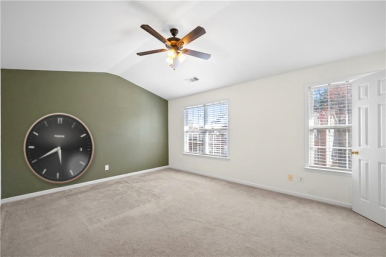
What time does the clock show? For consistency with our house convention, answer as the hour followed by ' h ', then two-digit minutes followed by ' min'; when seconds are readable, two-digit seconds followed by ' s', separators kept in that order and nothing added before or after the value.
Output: 5 h 40 min
